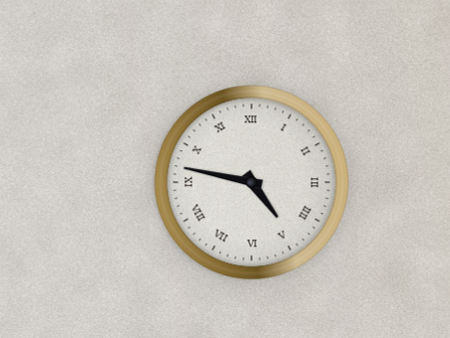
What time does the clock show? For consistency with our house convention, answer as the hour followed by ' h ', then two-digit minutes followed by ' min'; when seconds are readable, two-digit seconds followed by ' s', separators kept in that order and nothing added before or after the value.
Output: 4 h 47 min
